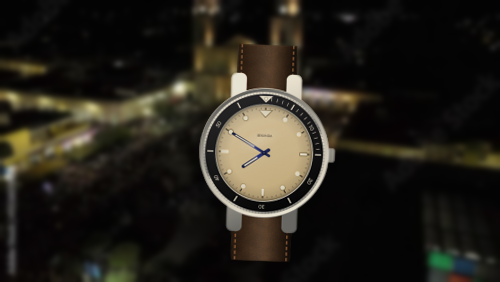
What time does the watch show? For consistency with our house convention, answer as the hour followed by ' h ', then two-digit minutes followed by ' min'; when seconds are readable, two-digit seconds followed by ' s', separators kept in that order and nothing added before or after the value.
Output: 7 h 50 min
